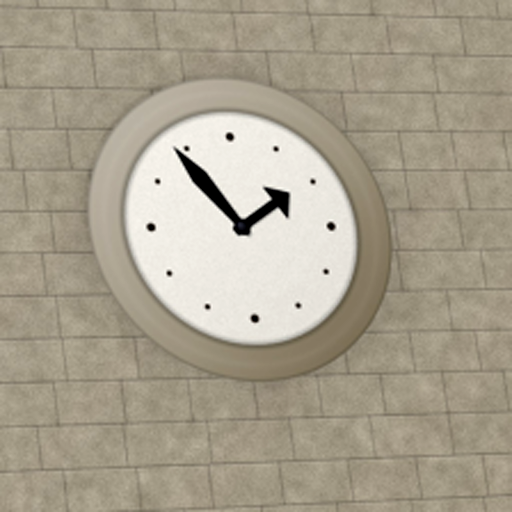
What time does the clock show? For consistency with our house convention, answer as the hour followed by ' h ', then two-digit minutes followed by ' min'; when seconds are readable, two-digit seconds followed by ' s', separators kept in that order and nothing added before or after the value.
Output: 1 h 54 min
